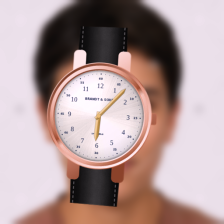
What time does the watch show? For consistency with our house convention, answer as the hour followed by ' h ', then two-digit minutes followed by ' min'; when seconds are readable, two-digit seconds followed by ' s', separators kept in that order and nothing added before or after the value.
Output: 6 h 07 min
